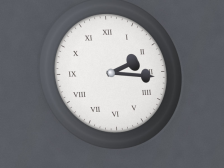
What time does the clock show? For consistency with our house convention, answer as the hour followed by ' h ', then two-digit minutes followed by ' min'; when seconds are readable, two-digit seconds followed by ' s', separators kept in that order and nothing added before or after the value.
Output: 2 h 16 min
